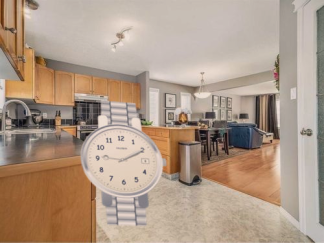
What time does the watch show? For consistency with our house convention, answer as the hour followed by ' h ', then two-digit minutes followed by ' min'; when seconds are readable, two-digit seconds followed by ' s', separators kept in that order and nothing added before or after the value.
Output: 9 h 10 min
